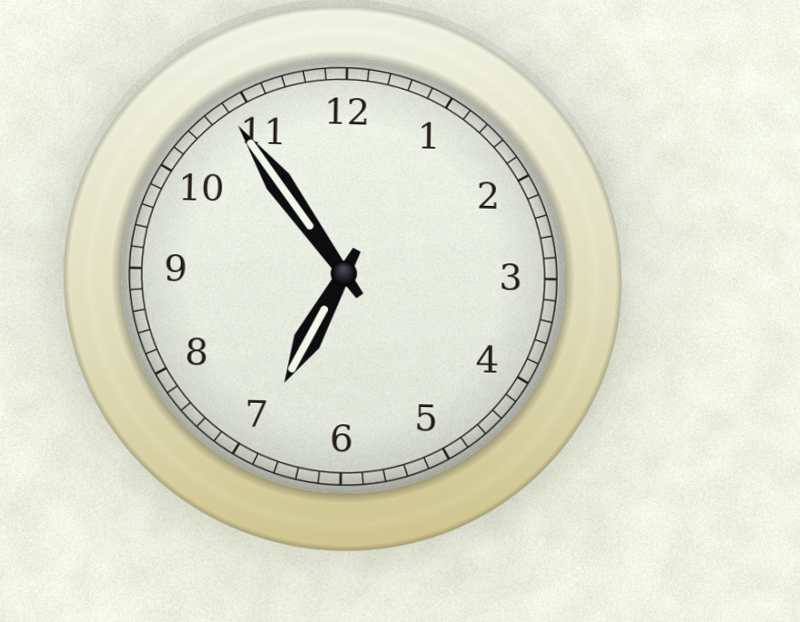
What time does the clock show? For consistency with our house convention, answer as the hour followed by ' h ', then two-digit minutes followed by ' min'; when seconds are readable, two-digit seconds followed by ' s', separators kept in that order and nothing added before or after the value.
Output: 6 h 54 min
